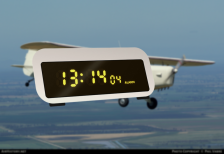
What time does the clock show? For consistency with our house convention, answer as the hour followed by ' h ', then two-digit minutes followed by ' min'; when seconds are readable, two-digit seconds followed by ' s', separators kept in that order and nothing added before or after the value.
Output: 13 h 14 min 04 s
